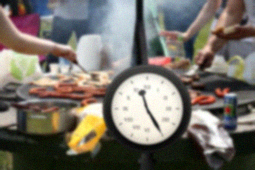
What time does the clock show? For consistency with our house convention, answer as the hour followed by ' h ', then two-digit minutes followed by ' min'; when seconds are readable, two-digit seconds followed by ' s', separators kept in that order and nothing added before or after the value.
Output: 11 h 25 min
